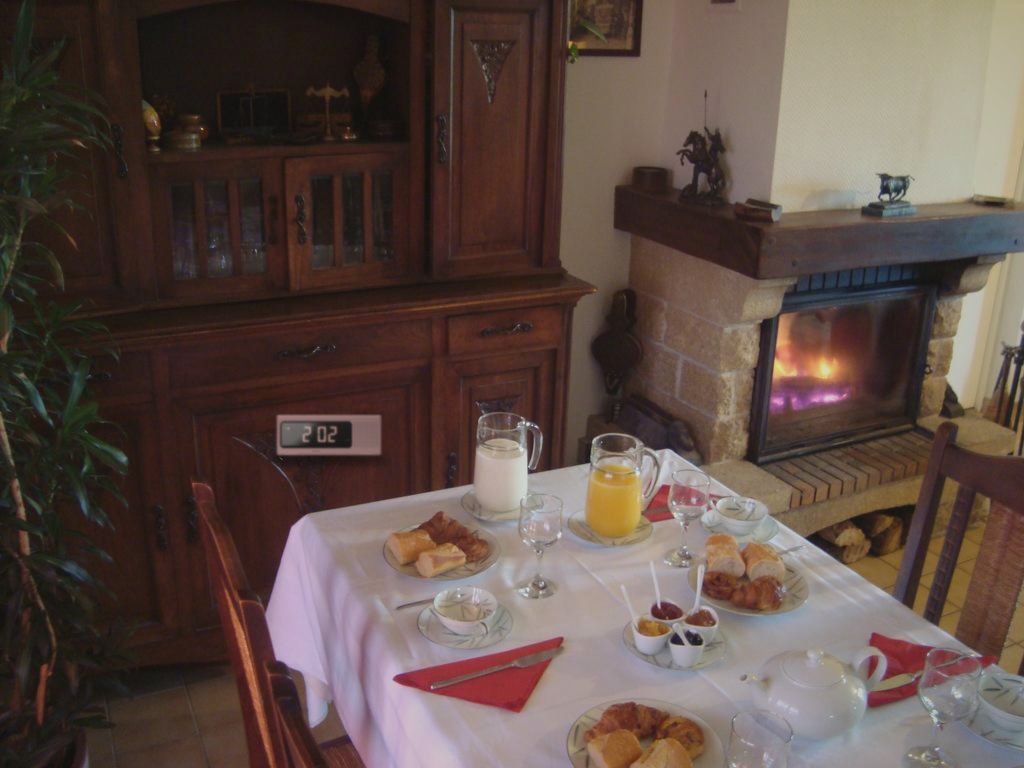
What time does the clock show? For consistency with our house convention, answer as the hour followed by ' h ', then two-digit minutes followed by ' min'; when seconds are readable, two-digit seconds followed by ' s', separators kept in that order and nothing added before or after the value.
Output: 2 h 02 min
